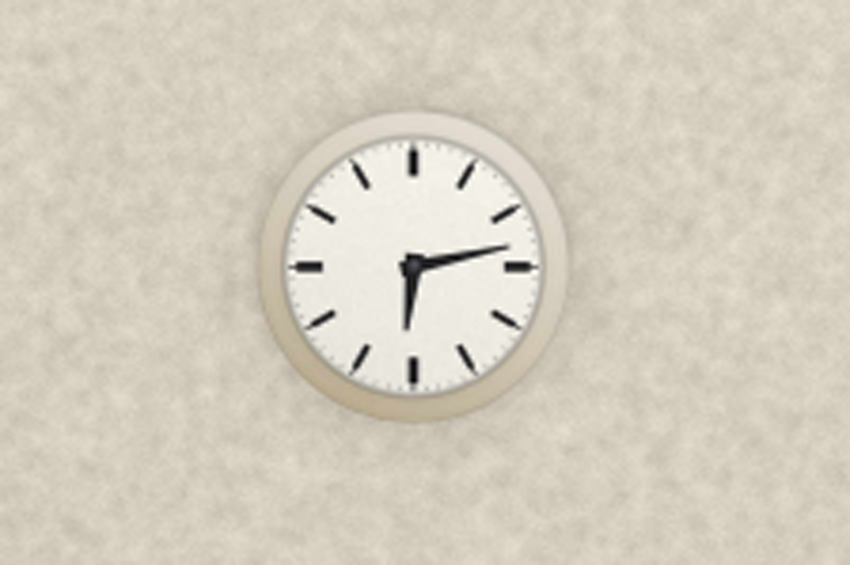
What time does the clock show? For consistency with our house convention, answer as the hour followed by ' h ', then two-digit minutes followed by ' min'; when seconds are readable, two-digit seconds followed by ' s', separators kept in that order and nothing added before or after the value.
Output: 6 h 13 min
